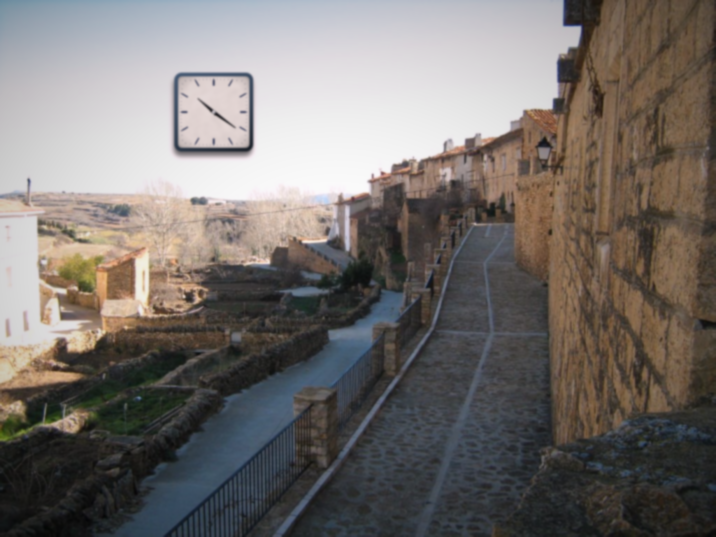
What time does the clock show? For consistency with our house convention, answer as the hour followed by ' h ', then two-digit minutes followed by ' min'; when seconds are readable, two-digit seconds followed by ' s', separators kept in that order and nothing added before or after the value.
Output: 10 h 21 min
